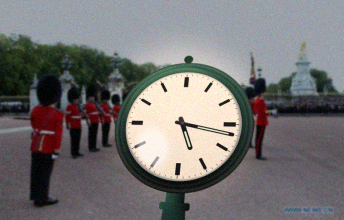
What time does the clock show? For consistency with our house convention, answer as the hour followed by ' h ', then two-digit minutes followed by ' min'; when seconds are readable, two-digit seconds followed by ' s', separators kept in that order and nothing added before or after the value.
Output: 5 h 17 min
